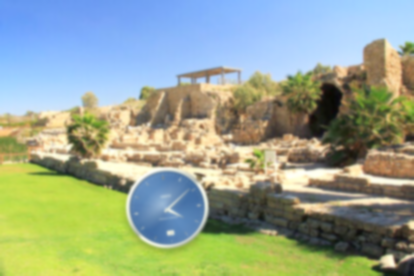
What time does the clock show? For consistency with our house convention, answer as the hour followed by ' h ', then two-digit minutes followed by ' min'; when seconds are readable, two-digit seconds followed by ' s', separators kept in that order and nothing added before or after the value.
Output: 4 h 09 min
